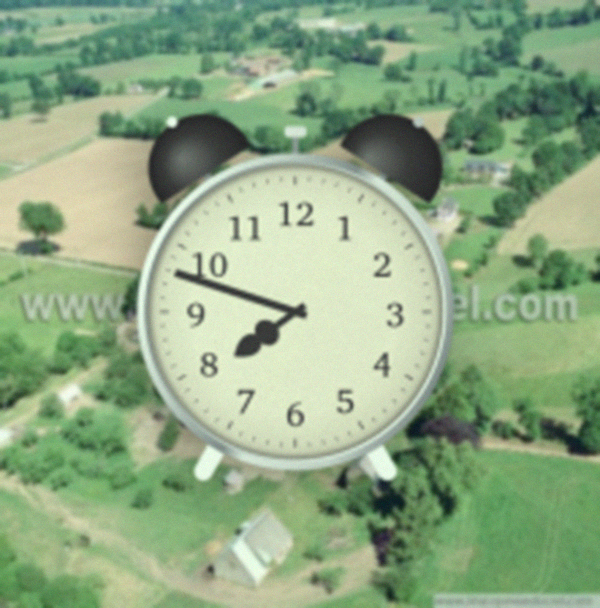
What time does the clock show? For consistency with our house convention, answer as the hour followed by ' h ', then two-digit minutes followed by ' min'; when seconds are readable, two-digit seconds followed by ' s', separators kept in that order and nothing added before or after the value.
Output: 7 h 48 min
